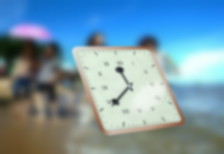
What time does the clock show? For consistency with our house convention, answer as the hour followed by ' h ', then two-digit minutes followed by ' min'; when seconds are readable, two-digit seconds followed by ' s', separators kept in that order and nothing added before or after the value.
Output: 11 h 39 min
